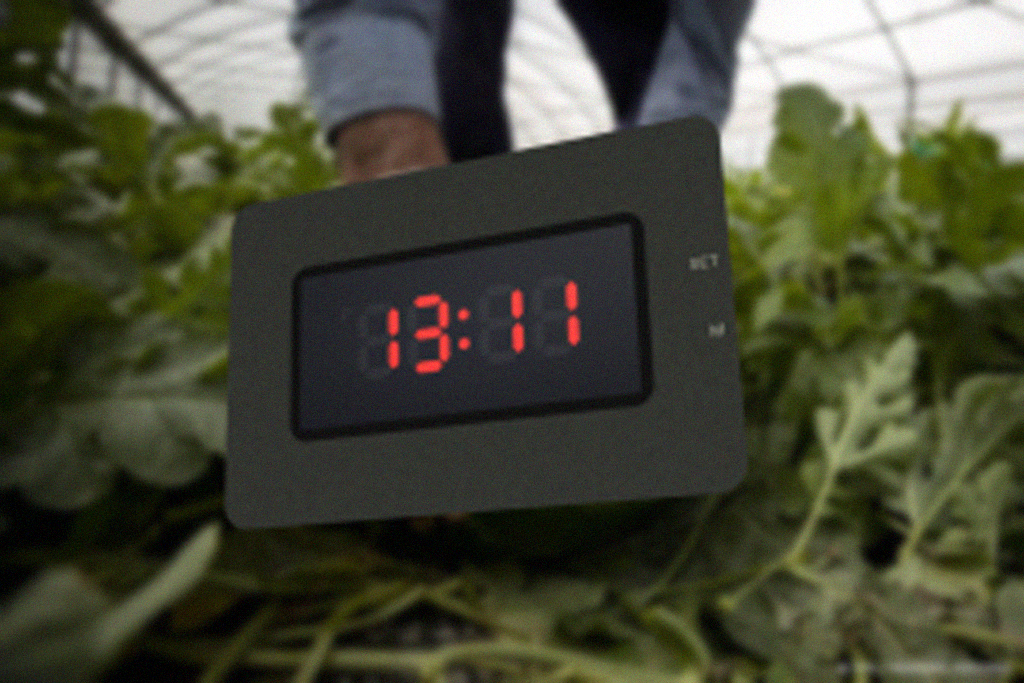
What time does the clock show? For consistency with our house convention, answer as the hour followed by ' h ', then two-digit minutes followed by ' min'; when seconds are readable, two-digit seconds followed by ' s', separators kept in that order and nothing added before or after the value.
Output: 13 h 11 min
